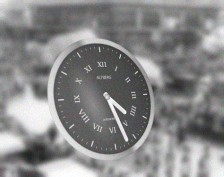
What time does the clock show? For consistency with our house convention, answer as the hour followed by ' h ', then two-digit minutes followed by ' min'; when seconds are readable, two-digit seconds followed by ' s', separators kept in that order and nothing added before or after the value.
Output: 4 h 27 min
